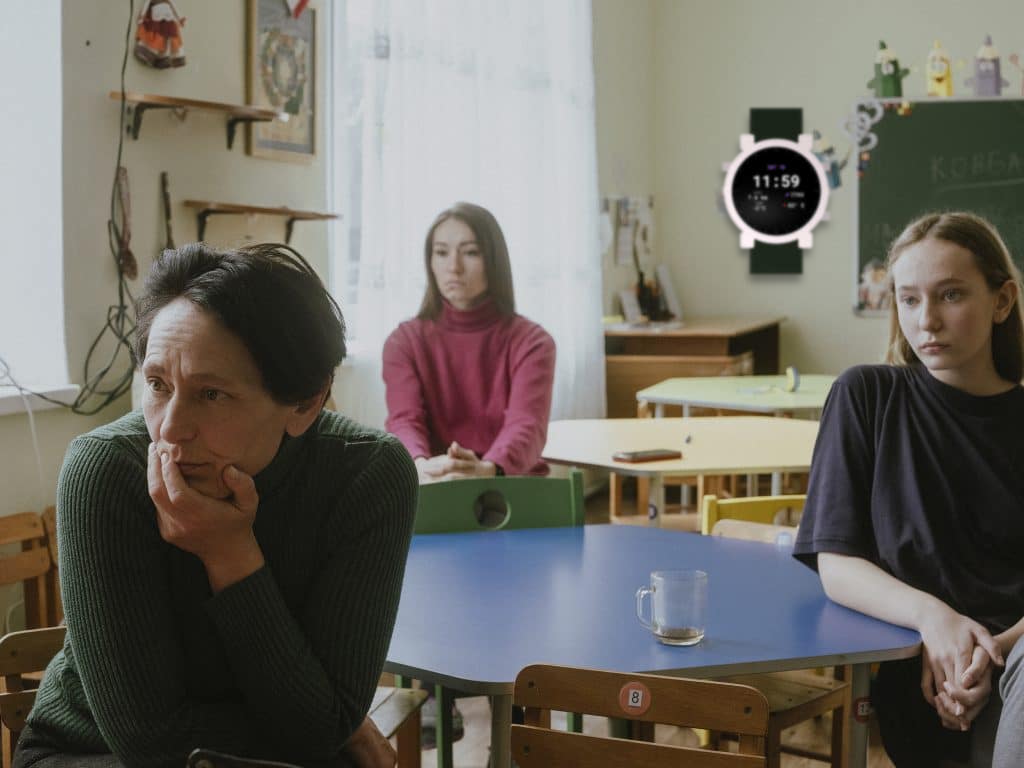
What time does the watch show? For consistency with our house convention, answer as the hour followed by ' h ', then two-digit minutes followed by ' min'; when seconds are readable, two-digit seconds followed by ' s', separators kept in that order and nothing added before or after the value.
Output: 11 h 59 min
